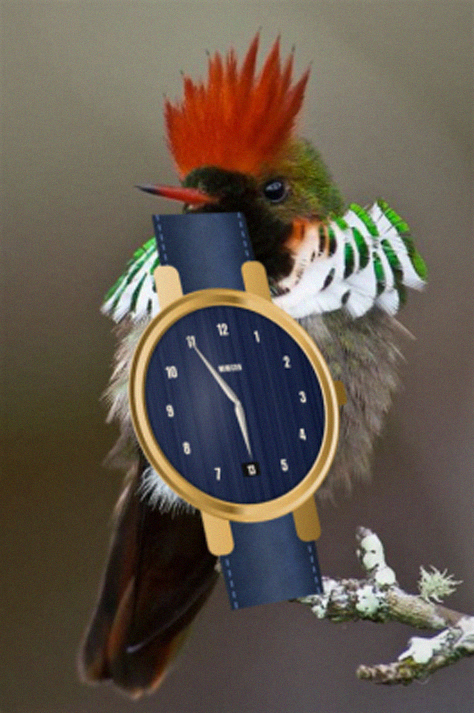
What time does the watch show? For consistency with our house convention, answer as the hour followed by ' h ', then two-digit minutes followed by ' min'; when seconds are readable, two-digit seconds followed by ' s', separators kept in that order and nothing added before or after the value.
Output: 5 h 55 min
